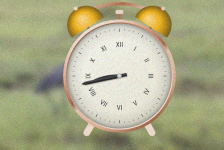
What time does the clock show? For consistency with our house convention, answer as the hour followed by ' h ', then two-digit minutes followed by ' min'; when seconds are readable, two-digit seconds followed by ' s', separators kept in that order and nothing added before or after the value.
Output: 8 h 43 min
